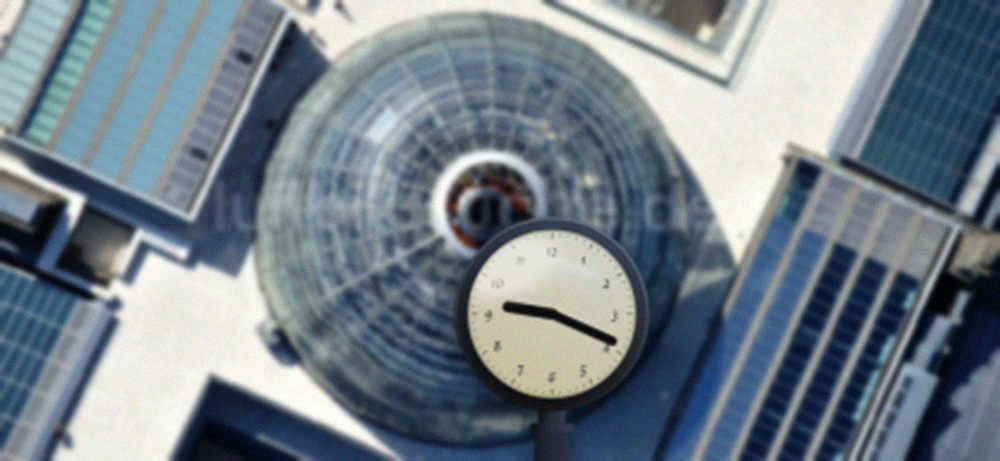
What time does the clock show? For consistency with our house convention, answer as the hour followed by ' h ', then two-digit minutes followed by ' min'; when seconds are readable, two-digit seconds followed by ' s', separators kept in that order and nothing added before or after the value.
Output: 9 h 19 min
